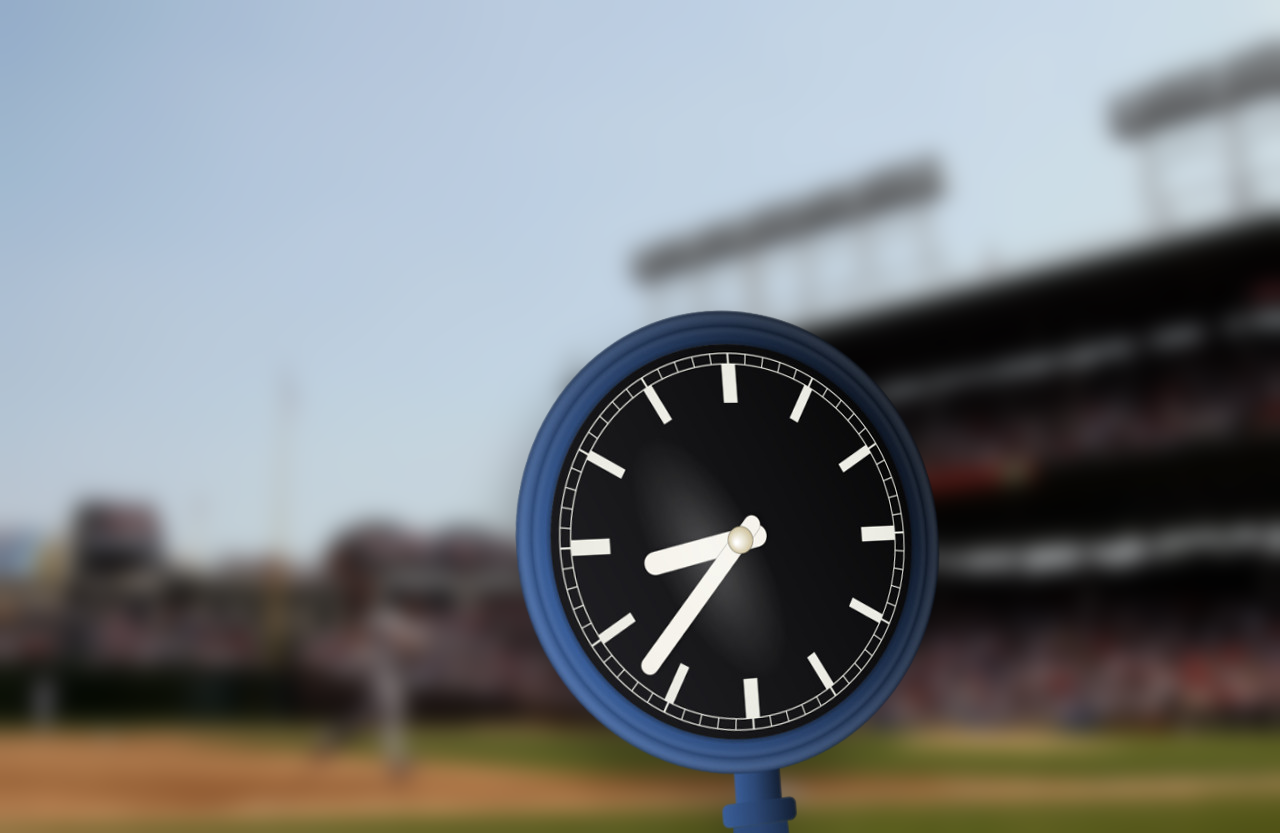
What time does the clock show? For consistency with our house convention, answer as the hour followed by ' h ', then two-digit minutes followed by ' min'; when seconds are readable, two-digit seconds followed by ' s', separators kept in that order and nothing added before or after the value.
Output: 8 h 37 min
